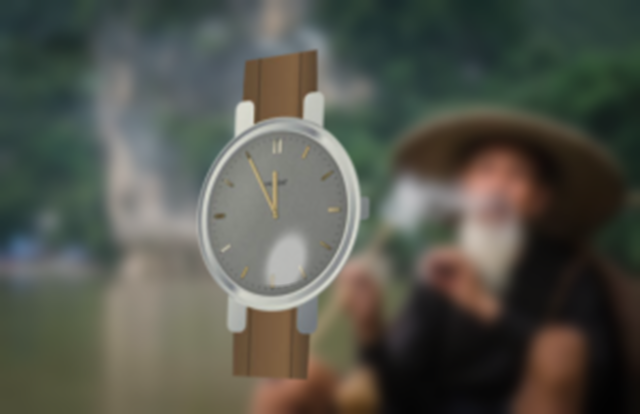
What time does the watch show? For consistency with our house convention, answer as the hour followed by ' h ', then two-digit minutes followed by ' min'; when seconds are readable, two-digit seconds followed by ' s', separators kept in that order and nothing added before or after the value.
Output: 11 h 55 min
